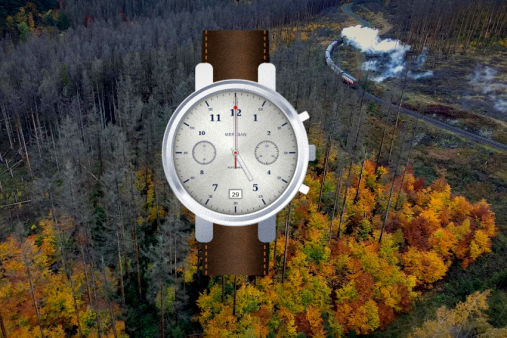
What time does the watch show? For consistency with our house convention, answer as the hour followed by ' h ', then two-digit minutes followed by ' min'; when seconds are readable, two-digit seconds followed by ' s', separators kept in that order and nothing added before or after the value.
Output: 5 h 00 min
